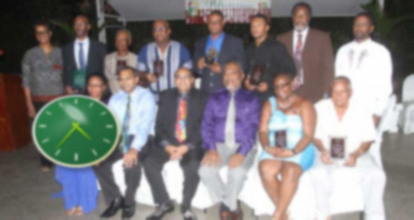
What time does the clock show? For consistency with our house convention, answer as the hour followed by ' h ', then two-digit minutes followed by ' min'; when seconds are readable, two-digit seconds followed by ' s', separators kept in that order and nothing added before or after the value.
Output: 4 h 36 min
